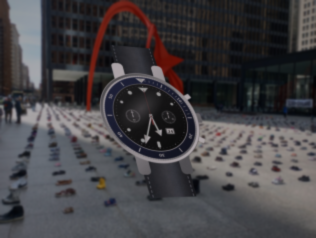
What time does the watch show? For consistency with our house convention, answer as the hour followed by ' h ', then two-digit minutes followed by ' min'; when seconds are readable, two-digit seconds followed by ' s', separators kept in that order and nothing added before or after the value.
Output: 5 h 34 min
